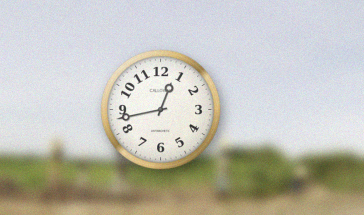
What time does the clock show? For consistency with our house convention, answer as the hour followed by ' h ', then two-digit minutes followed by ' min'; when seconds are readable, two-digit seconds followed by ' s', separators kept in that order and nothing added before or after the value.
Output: 12 h 43 min
